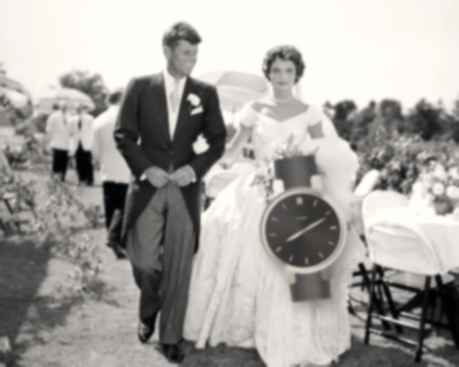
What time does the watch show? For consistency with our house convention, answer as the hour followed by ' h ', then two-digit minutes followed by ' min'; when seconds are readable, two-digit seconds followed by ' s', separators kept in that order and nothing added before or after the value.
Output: 8 h 11 min
